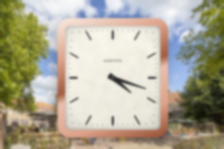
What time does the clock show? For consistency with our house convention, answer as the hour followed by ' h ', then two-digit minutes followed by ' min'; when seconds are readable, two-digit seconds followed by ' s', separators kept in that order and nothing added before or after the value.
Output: 4 h 18 min
